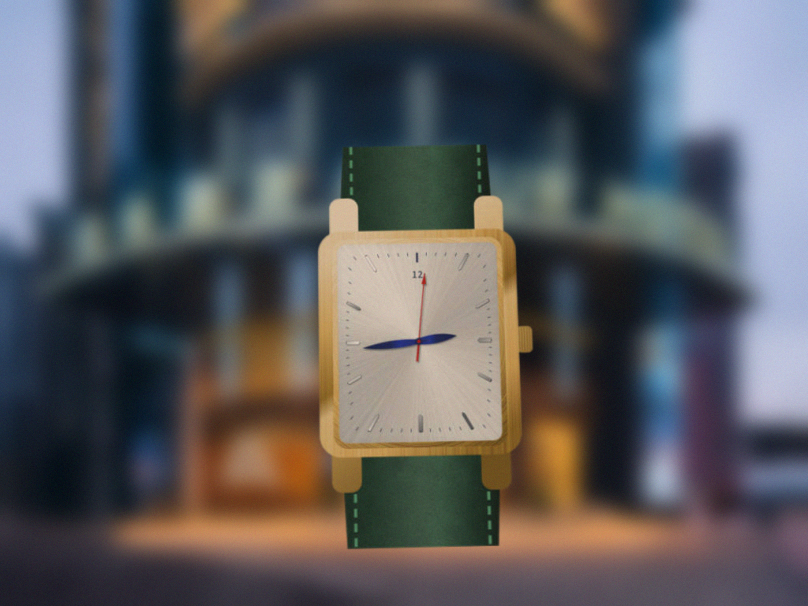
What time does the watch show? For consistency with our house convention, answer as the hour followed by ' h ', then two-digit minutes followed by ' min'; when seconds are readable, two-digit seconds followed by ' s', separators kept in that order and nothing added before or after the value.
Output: 2 h 44 min 01 s
